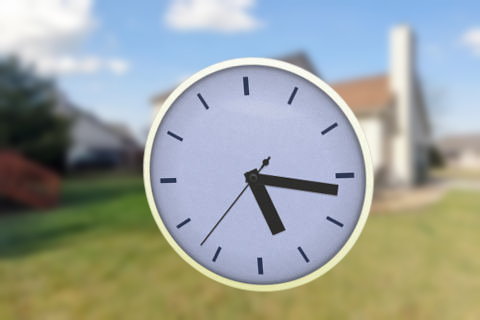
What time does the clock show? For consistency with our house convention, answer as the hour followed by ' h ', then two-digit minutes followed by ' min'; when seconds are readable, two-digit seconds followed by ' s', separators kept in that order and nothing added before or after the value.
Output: 5 h 16 min 37 s
